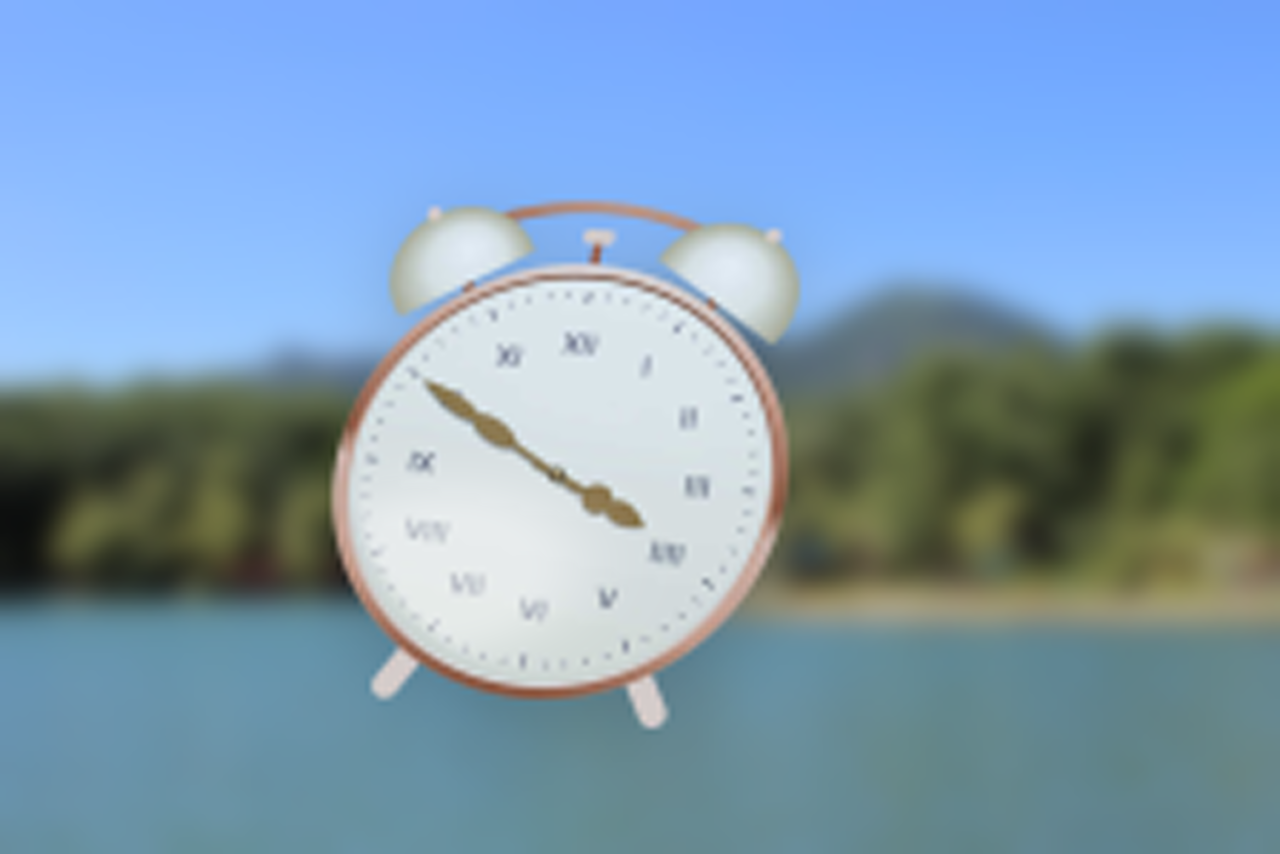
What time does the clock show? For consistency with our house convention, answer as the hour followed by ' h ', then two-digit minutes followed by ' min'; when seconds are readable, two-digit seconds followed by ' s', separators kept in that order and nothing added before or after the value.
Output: 3 h 50 min
